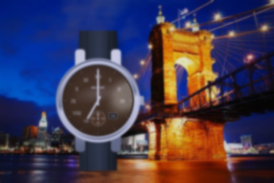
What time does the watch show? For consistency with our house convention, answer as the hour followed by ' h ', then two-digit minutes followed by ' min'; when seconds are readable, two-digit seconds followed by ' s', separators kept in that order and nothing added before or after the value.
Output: 7 h 00 min
